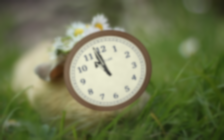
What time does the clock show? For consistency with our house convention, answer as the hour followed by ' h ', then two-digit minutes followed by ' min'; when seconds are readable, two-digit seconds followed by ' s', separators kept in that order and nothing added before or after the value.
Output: 10 h 58 min
